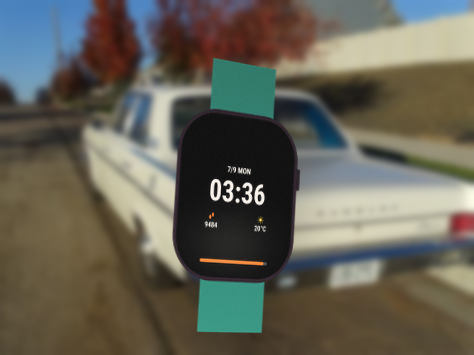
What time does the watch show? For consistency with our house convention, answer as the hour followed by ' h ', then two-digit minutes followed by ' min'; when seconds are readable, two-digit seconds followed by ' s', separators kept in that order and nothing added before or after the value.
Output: 3 h 36 min
